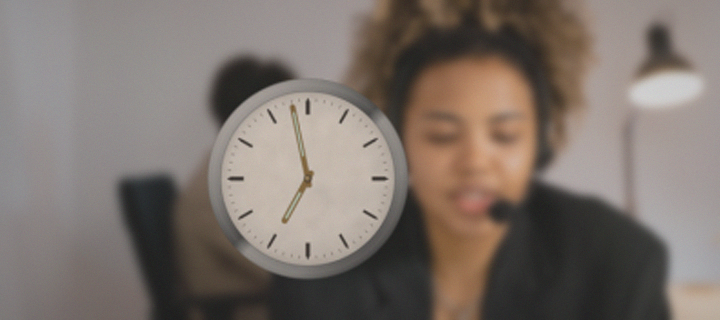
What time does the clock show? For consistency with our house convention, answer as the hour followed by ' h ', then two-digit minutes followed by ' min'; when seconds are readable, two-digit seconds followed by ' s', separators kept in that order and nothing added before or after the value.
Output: 6 h 58 min
